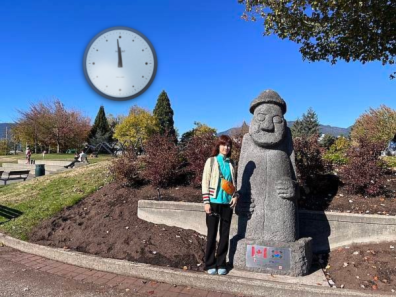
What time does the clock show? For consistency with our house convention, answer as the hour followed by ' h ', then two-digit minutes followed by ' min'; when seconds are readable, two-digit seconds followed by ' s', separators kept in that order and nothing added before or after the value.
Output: 11 h 59 min
